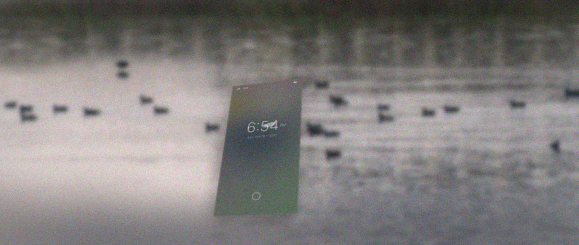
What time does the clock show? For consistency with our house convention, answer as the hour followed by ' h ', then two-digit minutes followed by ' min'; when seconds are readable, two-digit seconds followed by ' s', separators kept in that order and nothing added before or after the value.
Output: 6 h 54 min
